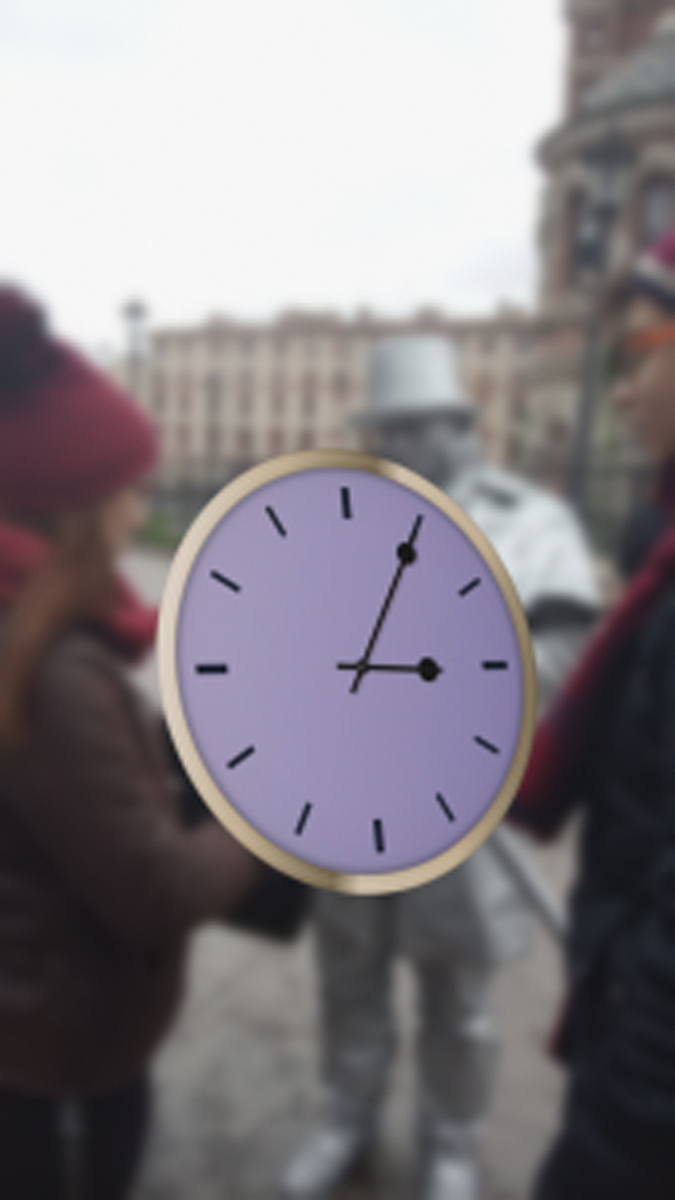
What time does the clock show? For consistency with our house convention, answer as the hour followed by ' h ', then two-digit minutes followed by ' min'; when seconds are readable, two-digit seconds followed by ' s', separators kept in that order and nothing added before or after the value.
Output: 3 h 05 min
